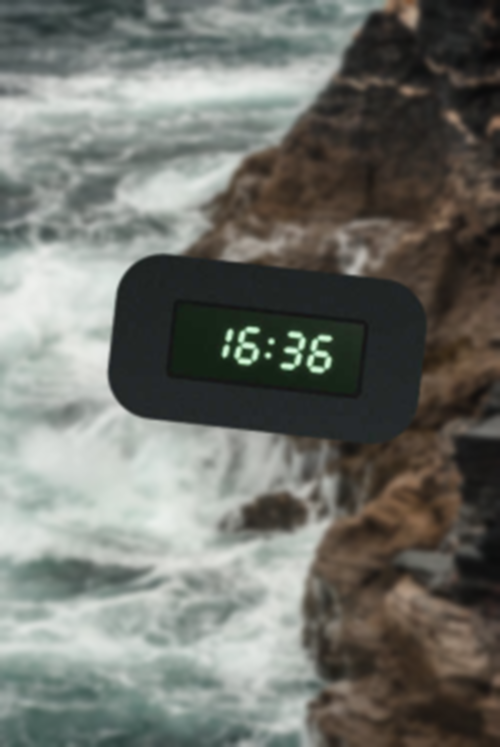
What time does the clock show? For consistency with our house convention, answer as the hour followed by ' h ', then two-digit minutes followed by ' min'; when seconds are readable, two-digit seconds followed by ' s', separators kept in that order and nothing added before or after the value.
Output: 16 h 36 min
